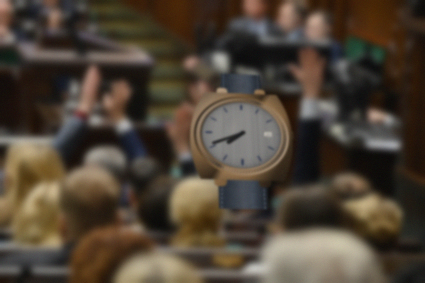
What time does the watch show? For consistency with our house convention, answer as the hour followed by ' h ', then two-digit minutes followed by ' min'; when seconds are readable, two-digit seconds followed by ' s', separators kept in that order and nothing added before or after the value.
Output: 7 h 41 min
